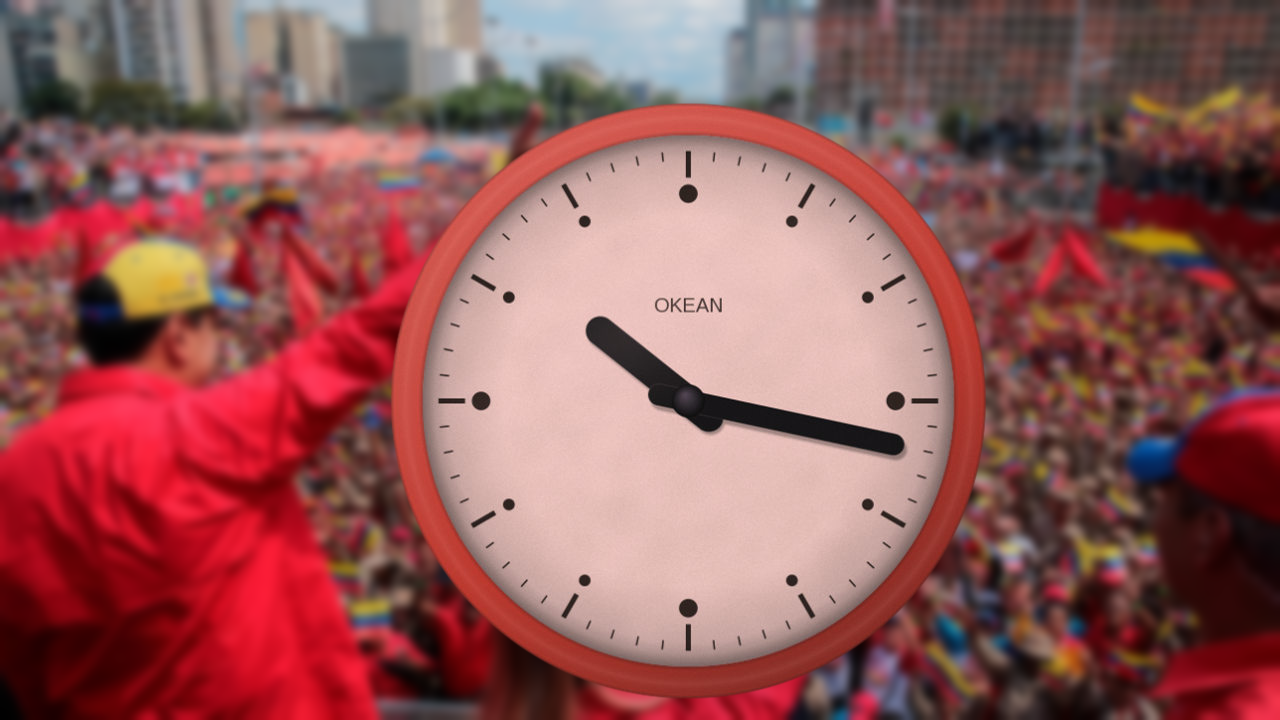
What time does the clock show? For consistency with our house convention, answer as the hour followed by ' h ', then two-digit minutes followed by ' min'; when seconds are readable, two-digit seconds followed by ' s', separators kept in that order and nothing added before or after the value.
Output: 10 h 17 min
